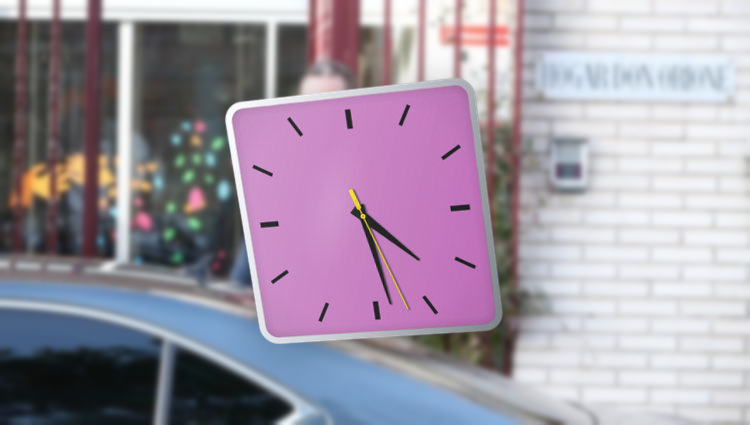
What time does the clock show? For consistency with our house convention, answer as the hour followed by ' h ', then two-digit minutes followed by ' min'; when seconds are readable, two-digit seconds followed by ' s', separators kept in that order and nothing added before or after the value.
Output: 4 h 28 min 27 s
